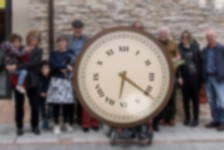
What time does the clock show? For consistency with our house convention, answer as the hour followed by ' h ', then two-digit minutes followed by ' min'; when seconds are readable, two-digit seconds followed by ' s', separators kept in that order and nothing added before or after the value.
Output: 6 h 21 min
